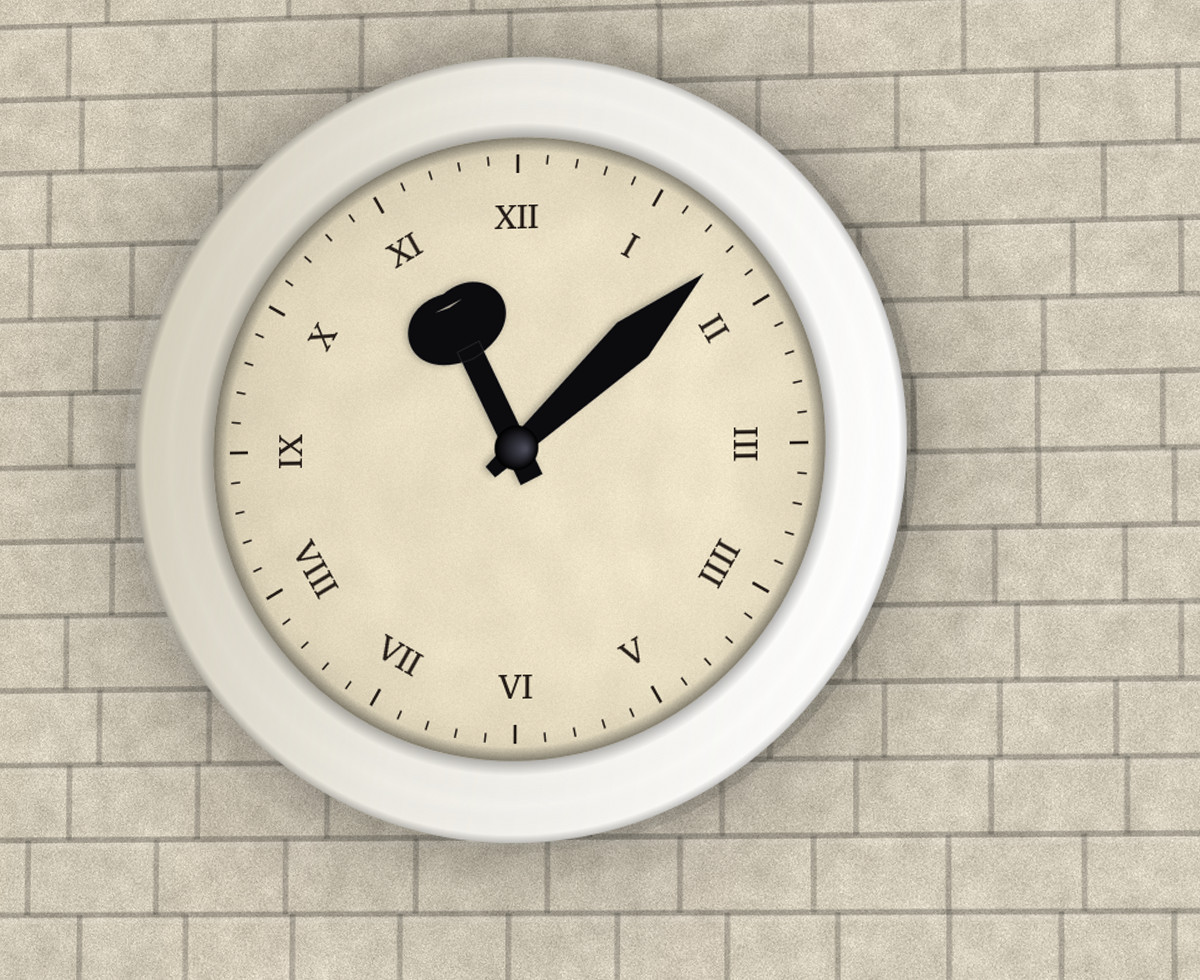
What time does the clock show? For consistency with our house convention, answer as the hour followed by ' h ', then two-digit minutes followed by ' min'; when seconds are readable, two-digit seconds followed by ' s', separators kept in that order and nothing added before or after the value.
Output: 11 h 08 min
